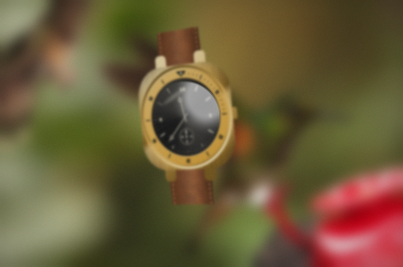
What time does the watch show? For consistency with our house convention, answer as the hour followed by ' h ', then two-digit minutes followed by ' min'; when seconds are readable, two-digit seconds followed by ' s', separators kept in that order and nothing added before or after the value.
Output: 11 h 37 min
